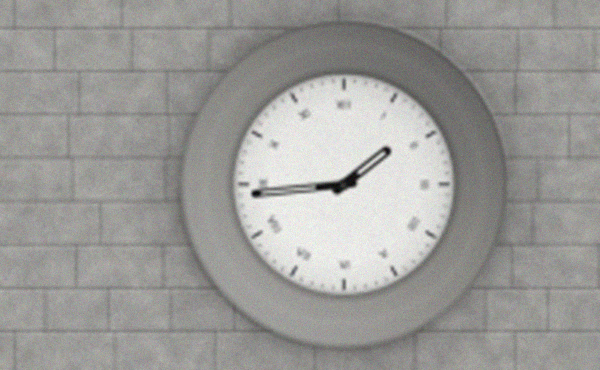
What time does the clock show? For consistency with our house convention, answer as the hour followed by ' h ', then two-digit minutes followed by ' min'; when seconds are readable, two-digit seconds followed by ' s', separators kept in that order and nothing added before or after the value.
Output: 1 h 44 min
